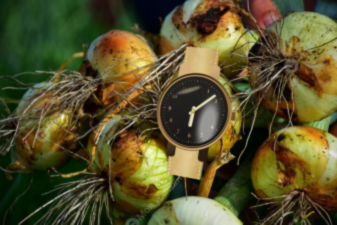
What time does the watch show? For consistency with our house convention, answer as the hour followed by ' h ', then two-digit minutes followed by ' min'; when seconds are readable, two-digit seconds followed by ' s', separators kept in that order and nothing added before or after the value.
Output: 6 h 08 min
